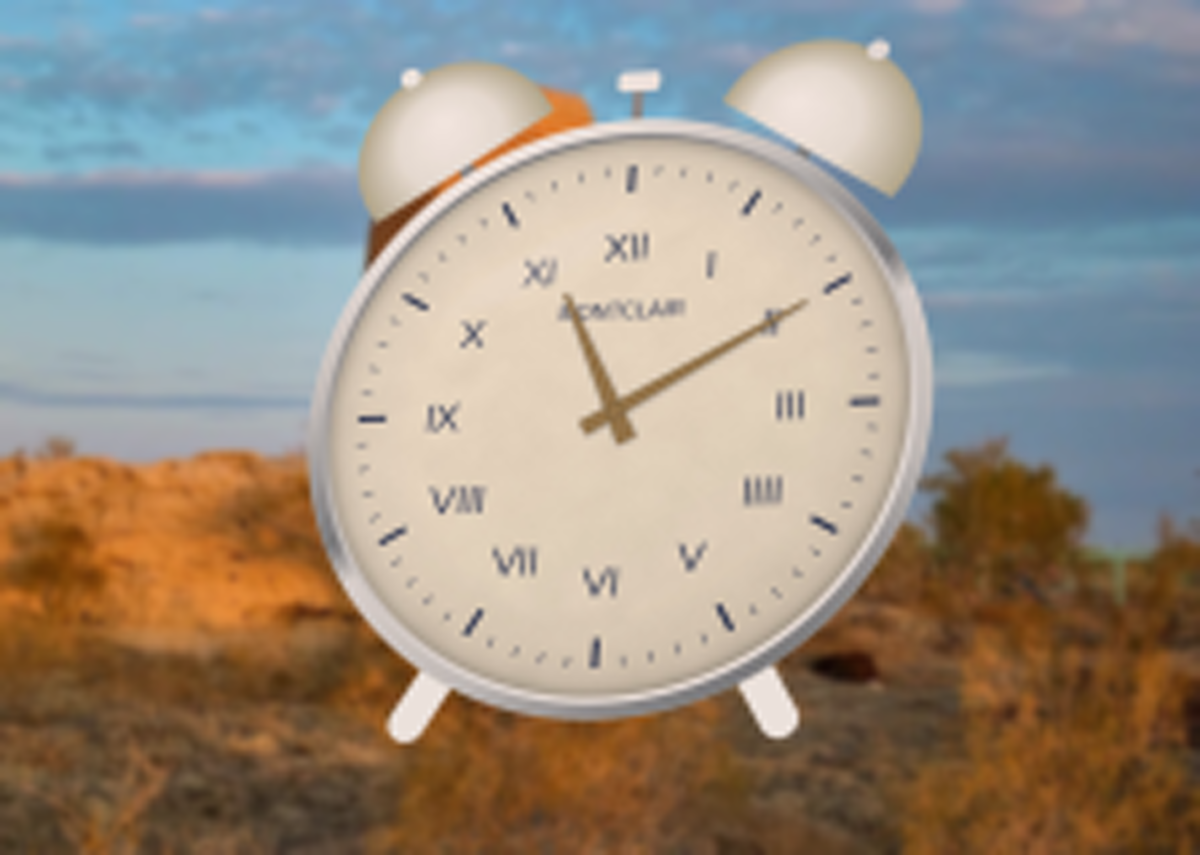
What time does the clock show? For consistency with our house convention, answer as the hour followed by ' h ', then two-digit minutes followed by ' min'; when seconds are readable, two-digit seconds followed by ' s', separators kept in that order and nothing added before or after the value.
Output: 11 h 10 min
